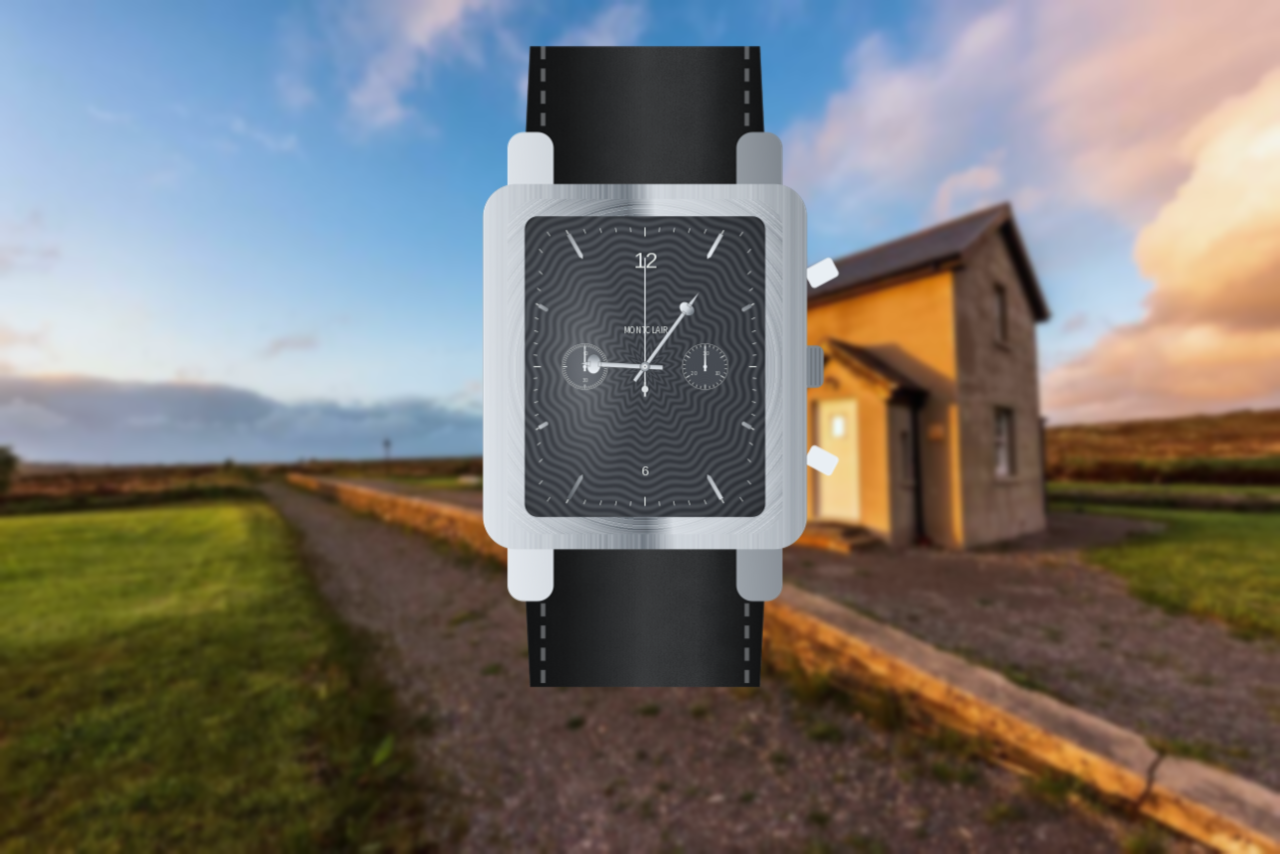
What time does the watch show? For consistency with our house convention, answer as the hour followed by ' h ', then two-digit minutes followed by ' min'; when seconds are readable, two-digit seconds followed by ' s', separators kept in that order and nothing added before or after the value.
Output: 9 h 06 min
